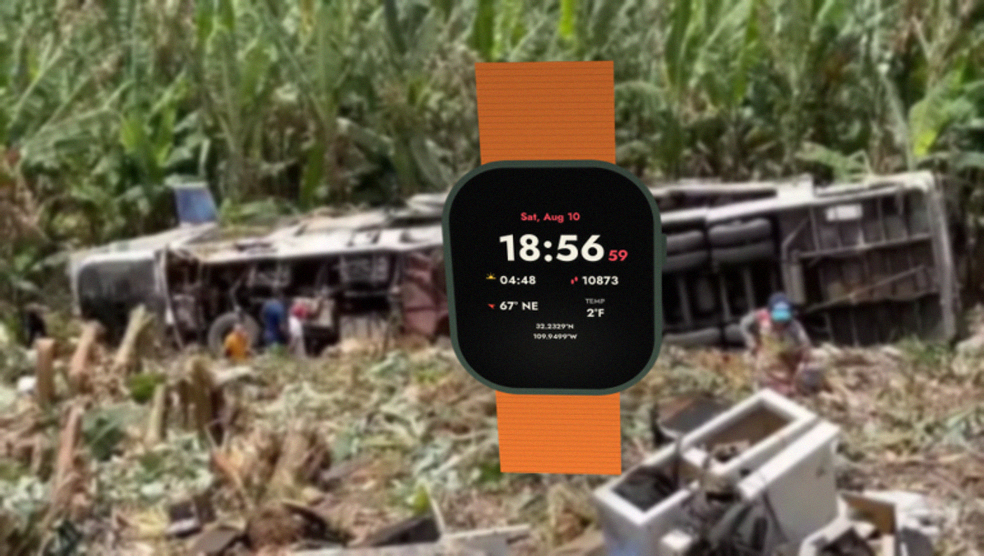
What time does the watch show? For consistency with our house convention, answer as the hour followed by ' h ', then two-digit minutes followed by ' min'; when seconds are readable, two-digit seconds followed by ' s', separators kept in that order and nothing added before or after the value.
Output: 18 h 56 min 59 s
